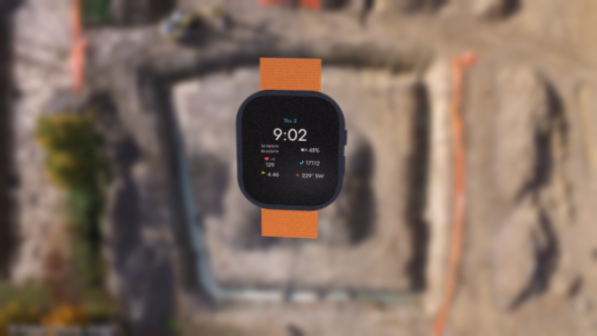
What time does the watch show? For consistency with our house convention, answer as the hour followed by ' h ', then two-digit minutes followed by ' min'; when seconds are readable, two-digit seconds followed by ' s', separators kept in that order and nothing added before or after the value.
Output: 9 h 02 min
